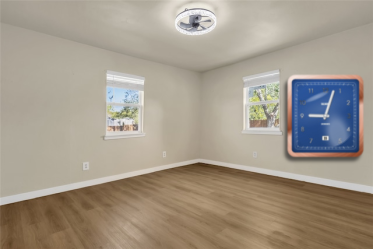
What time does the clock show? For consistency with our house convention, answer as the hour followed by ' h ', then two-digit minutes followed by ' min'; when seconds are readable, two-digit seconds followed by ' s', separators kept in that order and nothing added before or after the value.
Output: 9 h 03 min
